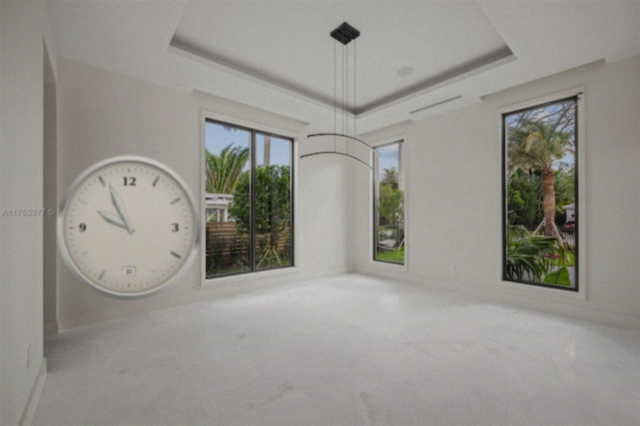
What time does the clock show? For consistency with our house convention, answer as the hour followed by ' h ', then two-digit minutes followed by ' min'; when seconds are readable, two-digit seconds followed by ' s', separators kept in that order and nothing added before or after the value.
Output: 9 h 56 min
